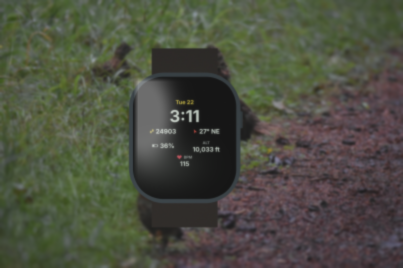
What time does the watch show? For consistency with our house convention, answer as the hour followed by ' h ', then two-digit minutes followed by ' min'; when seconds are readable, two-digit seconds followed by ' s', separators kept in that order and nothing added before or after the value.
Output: 3 h 11 min
